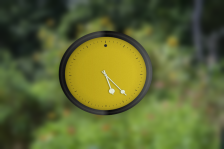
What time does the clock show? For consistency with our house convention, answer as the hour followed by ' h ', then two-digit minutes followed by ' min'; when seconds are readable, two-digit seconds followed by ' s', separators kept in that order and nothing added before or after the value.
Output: 5 h 23 min
